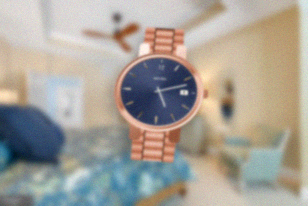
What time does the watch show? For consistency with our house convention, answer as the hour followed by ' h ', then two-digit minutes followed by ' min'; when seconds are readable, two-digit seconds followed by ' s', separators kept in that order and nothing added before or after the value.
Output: 5 h 12 min
